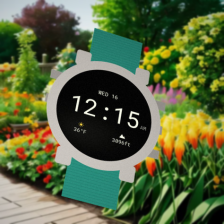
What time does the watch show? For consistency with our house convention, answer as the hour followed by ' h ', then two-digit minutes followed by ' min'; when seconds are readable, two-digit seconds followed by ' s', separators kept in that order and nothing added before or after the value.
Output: 12 h 15 min
